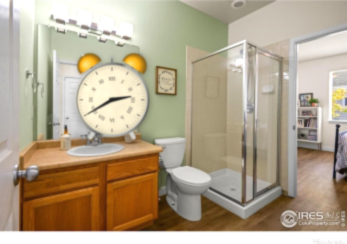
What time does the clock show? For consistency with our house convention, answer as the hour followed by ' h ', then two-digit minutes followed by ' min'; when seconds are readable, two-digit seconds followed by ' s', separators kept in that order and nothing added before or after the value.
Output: 2 h 40 min
